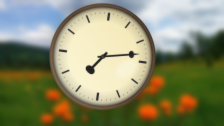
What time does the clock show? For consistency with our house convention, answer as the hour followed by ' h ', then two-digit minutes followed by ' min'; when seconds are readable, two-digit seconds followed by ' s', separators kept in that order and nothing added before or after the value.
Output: 7 h 13 min
